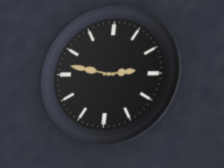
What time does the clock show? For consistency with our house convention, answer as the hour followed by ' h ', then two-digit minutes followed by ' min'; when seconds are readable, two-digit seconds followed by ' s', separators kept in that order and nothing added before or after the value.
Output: 2 h 47 min
